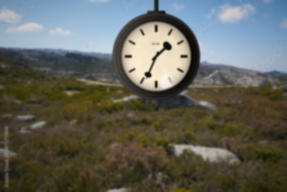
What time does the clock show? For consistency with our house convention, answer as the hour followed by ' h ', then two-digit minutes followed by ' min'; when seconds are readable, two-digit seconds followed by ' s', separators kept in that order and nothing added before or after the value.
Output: 1 h 34 min
